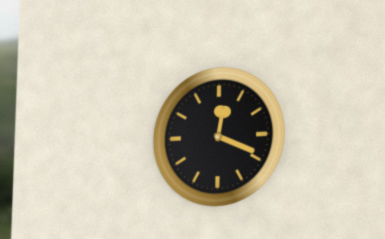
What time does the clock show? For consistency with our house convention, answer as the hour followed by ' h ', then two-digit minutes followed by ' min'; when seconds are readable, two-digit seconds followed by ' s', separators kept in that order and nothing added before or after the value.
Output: 12 h 19 min
